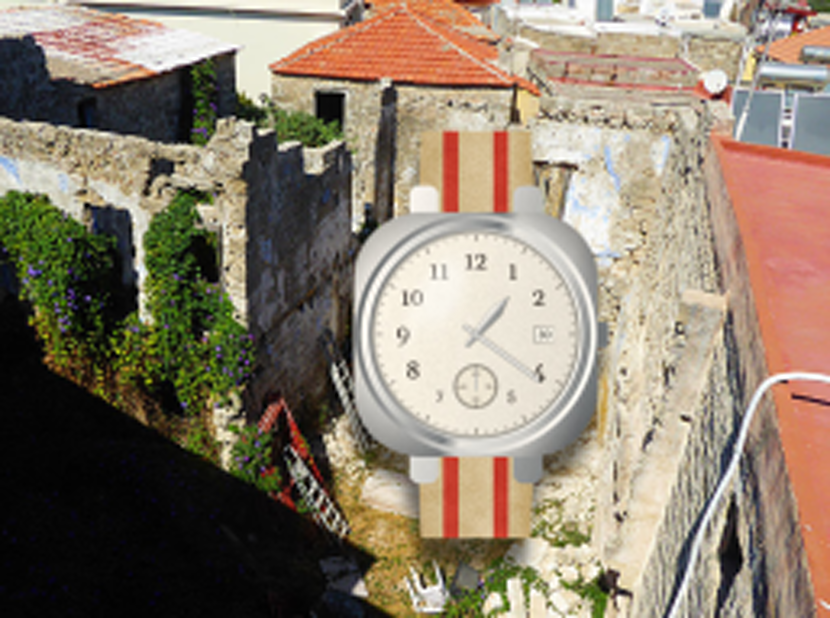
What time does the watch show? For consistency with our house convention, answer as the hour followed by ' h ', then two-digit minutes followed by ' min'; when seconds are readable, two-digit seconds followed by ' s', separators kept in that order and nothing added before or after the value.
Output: 1 h 21 min
